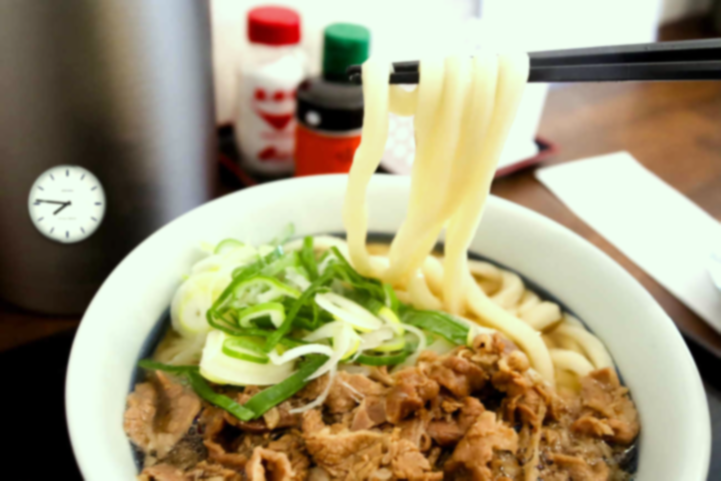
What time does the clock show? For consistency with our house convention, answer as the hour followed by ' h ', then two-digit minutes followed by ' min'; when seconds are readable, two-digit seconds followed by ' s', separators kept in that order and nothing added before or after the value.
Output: 7 h 46 min
